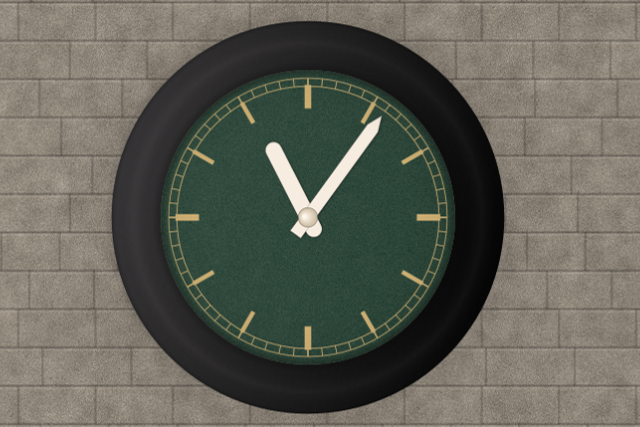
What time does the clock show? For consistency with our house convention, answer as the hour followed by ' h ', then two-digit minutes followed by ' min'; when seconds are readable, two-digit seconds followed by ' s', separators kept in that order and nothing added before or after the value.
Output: 11 h 06 min
